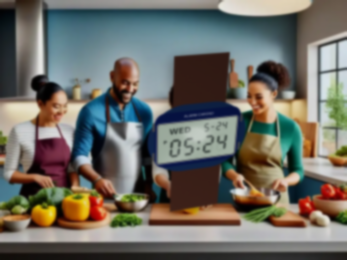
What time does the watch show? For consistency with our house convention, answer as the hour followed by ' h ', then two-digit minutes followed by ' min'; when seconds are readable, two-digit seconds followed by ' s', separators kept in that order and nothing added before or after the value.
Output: 5 h 24 min
